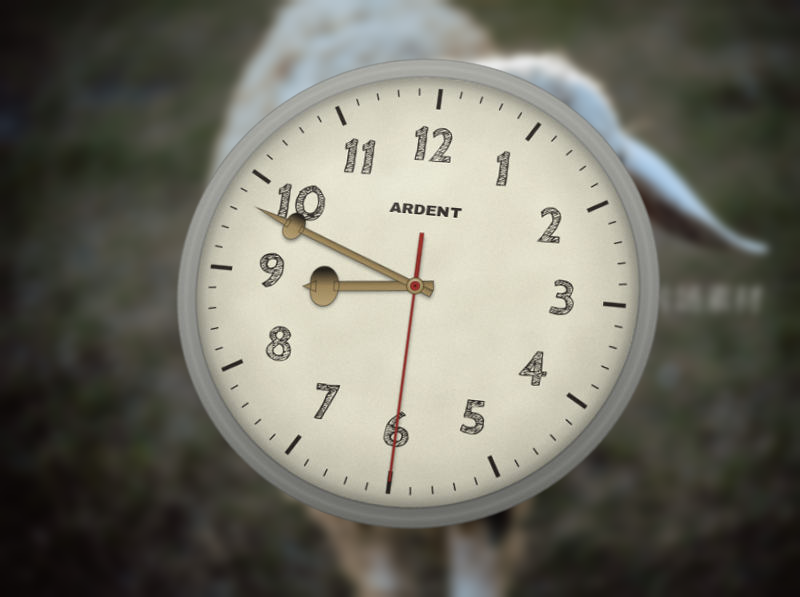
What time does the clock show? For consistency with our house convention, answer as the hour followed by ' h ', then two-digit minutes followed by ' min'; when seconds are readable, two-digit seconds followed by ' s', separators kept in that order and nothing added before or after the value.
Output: 8 h 48 min 30 s
